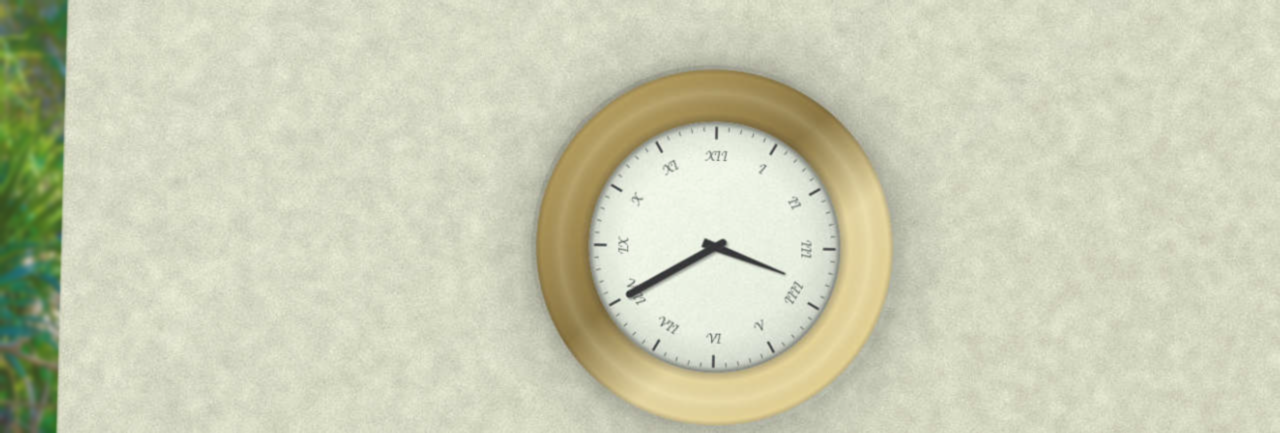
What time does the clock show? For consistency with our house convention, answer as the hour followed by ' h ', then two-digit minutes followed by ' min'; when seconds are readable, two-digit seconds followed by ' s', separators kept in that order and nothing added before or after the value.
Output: 3 h 40 min
